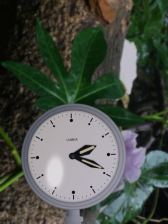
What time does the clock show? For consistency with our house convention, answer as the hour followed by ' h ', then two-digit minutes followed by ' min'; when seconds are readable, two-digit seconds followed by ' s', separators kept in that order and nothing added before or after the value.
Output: 2 h 19 min
